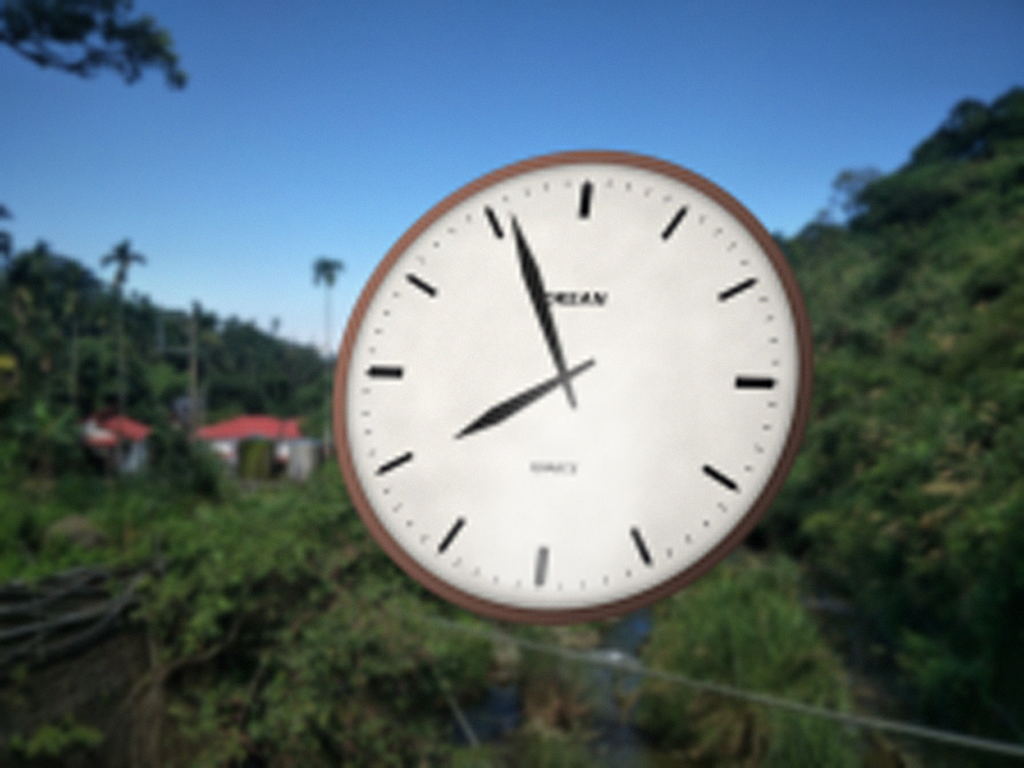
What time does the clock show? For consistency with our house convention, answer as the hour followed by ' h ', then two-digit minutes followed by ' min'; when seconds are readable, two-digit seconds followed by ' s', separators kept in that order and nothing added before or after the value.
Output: 7 h 56 min
